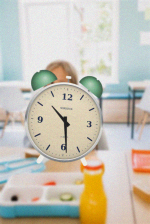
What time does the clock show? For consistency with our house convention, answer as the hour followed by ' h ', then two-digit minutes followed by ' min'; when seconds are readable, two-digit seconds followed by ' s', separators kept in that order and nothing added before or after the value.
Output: 10 h 29 min
